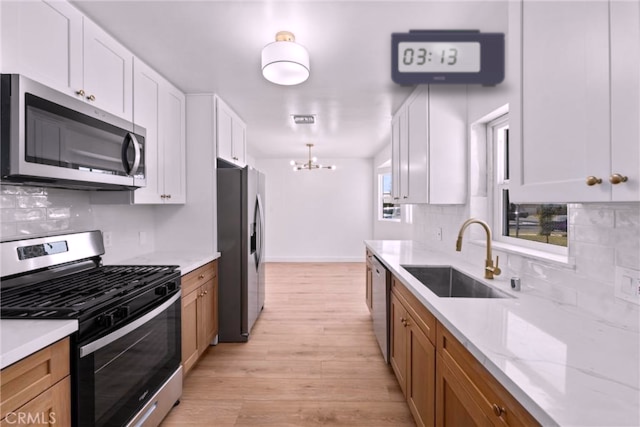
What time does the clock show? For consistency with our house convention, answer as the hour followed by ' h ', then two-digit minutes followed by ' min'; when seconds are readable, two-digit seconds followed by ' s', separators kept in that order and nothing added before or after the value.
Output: 3 h 13 min
